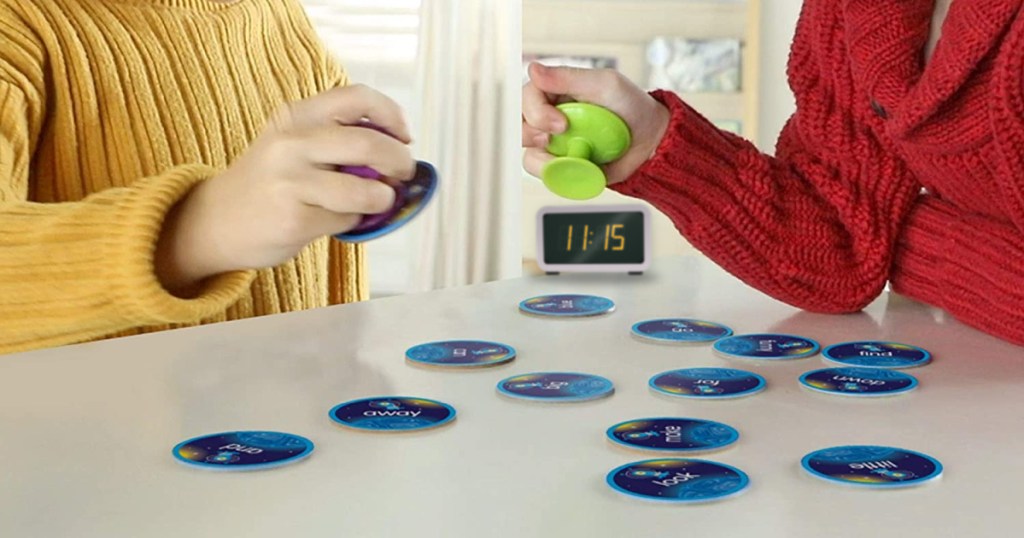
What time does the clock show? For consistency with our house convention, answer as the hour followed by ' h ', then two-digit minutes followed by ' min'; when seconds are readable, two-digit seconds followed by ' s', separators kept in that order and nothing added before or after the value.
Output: 11 h 15 min
